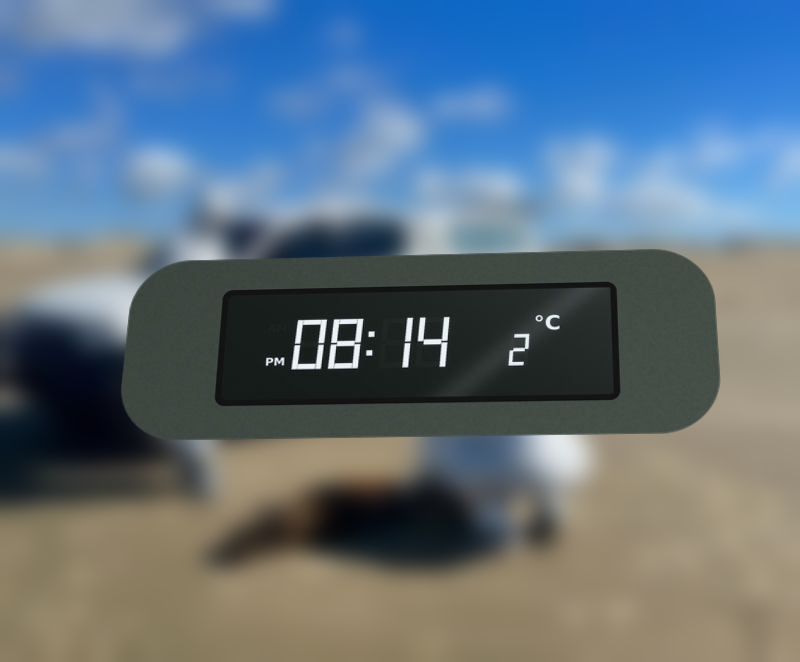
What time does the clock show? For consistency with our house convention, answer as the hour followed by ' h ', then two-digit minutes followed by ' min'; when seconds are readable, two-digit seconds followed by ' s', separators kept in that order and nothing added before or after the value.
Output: 8 h 14 min
